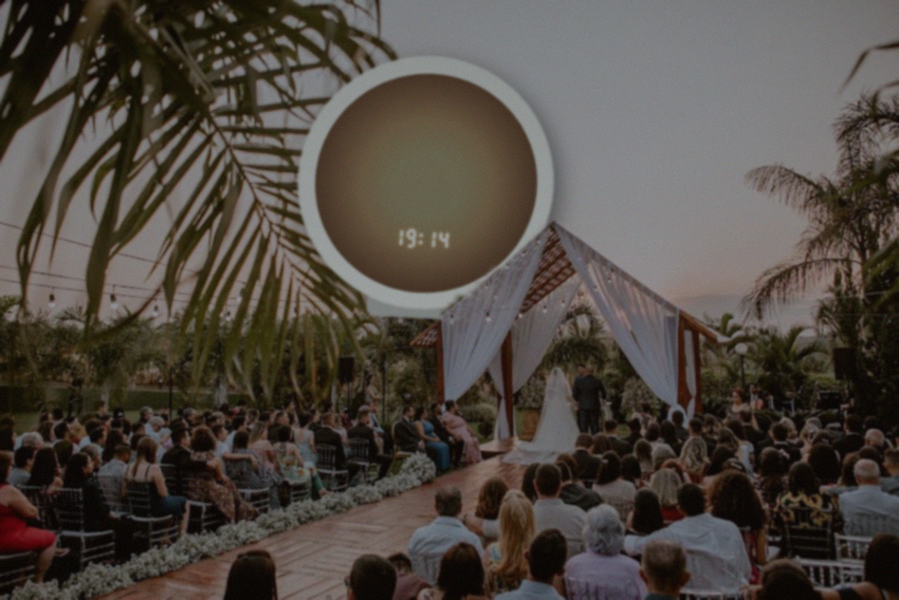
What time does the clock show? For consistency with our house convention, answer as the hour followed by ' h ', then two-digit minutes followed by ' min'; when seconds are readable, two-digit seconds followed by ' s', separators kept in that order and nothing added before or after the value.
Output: 19 h 14 min
